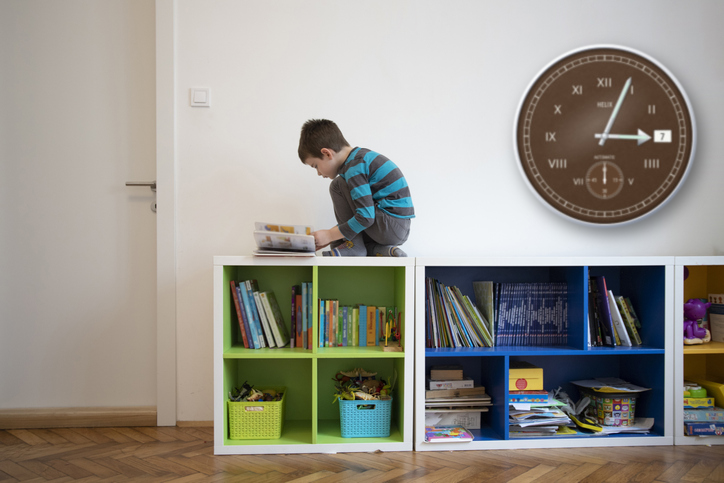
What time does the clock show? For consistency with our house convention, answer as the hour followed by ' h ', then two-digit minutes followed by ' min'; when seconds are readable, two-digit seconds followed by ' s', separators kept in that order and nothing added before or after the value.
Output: 3 h 04 min
